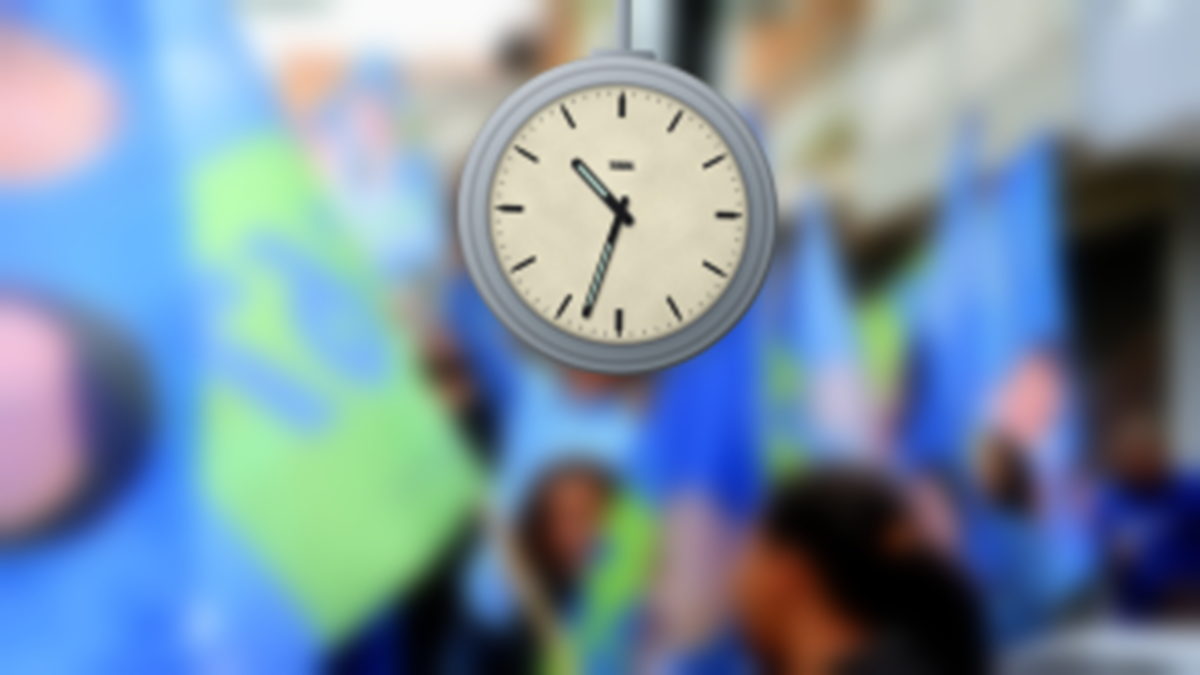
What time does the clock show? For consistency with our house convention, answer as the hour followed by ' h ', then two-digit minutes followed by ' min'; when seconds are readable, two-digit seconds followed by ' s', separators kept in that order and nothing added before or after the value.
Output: 10 h 33 min
